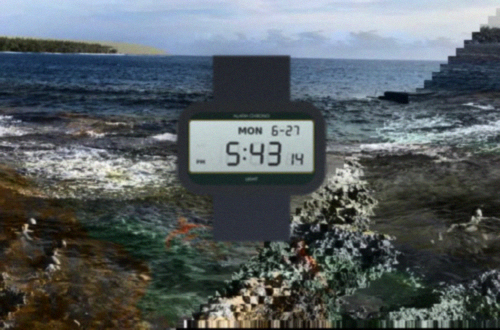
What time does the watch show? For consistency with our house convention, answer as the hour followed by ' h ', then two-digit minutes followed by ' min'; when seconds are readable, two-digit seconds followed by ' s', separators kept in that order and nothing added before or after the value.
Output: 5 h 43 min 14 s
